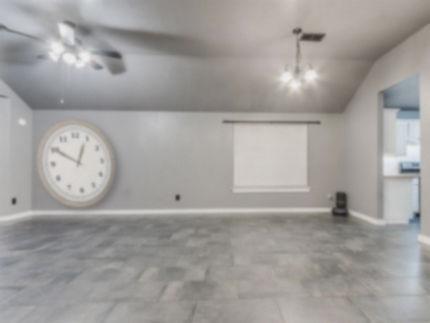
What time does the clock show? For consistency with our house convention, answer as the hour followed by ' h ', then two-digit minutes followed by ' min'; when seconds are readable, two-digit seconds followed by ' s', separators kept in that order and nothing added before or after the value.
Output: 12 h 50 min
